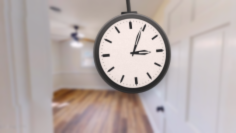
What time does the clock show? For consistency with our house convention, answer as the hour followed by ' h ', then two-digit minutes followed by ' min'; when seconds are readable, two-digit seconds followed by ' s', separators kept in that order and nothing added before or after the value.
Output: 3 h 04 min
